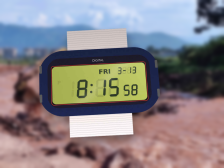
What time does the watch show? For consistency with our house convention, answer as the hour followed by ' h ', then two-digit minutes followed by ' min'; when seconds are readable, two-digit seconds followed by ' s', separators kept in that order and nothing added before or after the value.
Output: 8 h 15 min 58 s
